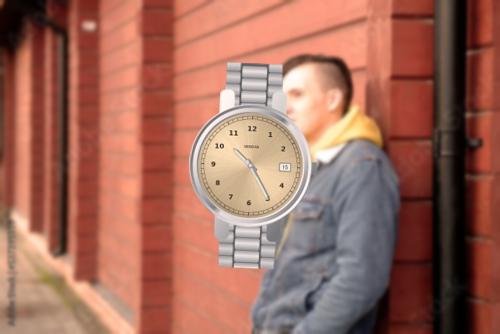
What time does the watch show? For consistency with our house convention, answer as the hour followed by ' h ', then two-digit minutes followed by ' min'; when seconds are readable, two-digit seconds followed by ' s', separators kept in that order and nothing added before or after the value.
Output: 10 h 25 min
